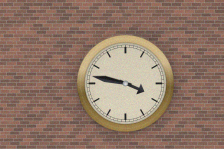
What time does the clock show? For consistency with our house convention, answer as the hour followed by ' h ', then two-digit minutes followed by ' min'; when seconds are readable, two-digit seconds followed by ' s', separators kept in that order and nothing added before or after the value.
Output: 3 h 47 min
